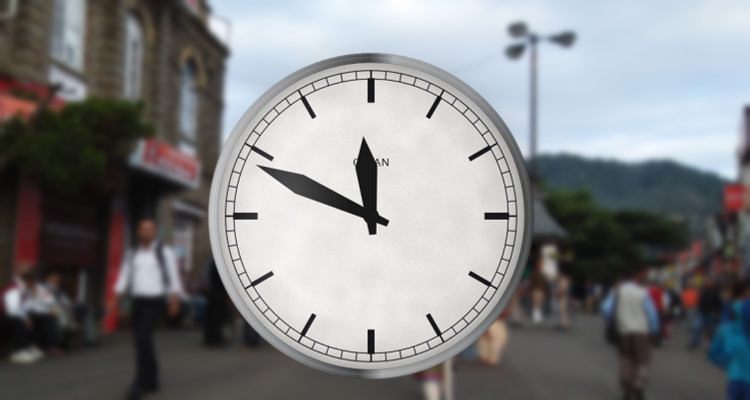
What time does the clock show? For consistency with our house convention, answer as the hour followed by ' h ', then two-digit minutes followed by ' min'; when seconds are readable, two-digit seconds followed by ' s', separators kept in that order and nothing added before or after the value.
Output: 11 h 49 min
